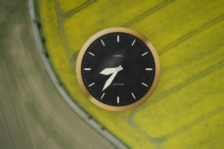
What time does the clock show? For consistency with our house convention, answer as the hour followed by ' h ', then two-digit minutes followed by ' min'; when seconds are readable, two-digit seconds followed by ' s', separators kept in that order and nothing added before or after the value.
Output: 8 h 36 min
